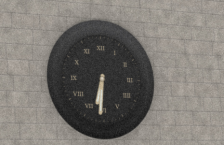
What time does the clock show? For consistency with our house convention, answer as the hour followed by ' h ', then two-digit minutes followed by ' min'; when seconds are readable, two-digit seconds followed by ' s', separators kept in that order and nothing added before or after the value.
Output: 6 h 31 min
